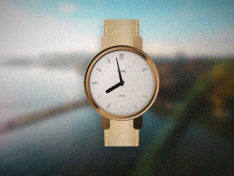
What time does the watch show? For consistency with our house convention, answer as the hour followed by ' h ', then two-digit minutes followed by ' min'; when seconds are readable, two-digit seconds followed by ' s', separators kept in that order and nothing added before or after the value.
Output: 7 h 58 min
